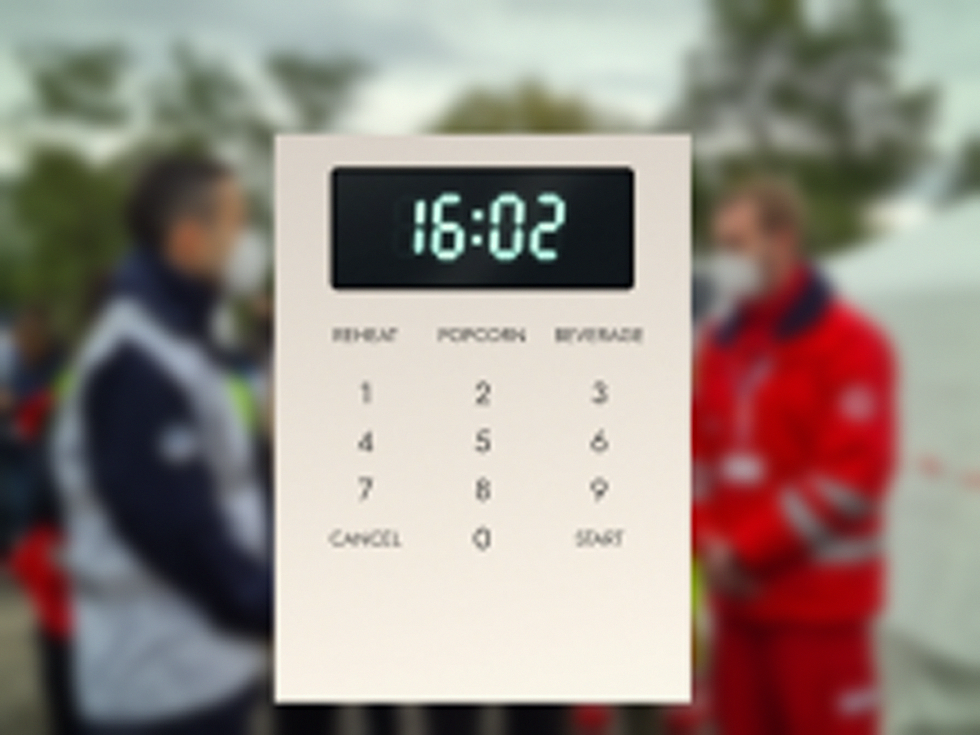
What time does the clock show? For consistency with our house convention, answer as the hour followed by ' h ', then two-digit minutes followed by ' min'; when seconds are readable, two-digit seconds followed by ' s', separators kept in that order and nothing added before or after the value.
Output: 16 h 02 min
